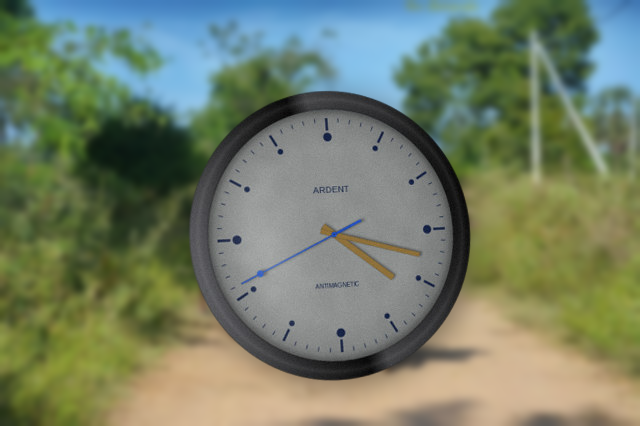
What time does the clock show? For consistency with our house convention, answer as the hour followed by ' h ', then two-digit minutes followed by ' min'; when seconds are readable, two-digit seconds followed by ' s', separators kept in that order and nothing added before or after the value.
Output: 4 h 17 min 41 s
